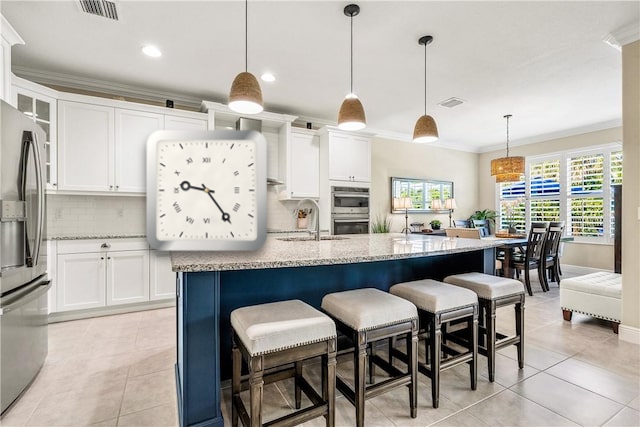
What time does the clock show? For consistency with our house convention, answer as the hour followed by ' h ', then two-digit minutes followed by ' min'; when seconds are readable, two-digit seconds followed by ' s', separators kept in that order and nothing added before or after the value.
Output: 9 h 24 min
